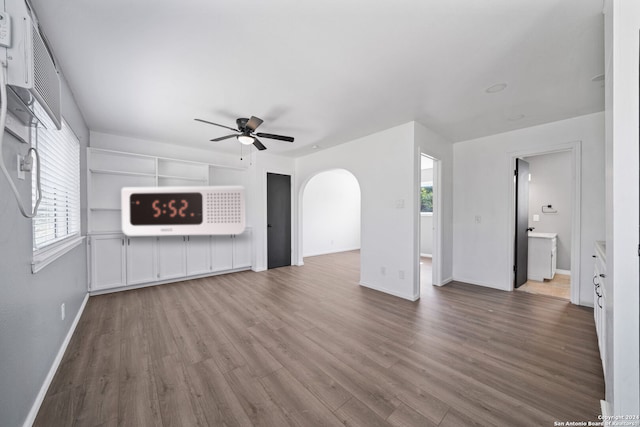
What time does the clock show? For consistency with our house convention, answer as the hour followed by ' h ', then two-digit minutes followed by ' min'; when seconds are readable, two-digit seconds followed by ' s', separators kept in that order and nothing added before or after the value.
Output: 5 h 52 min
